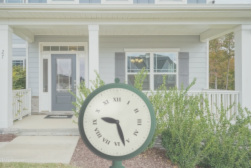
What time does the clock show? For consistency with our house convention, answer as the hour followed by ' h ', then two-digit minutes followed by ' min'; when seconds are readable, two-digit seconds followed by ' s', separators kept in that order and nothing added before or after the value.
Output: 9 h 27 min
